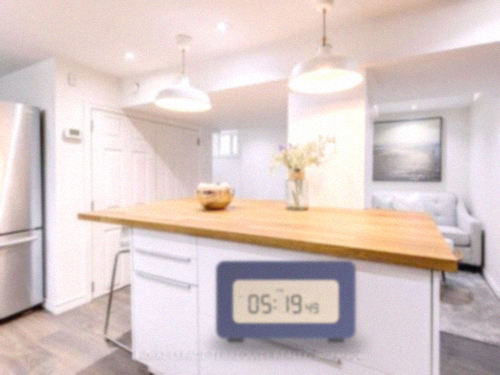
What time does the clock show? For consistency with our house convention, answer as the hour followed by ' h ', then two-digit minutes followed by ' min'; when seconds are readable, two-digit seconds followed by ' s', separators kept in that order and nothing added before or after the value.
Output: 5 h 19 min
